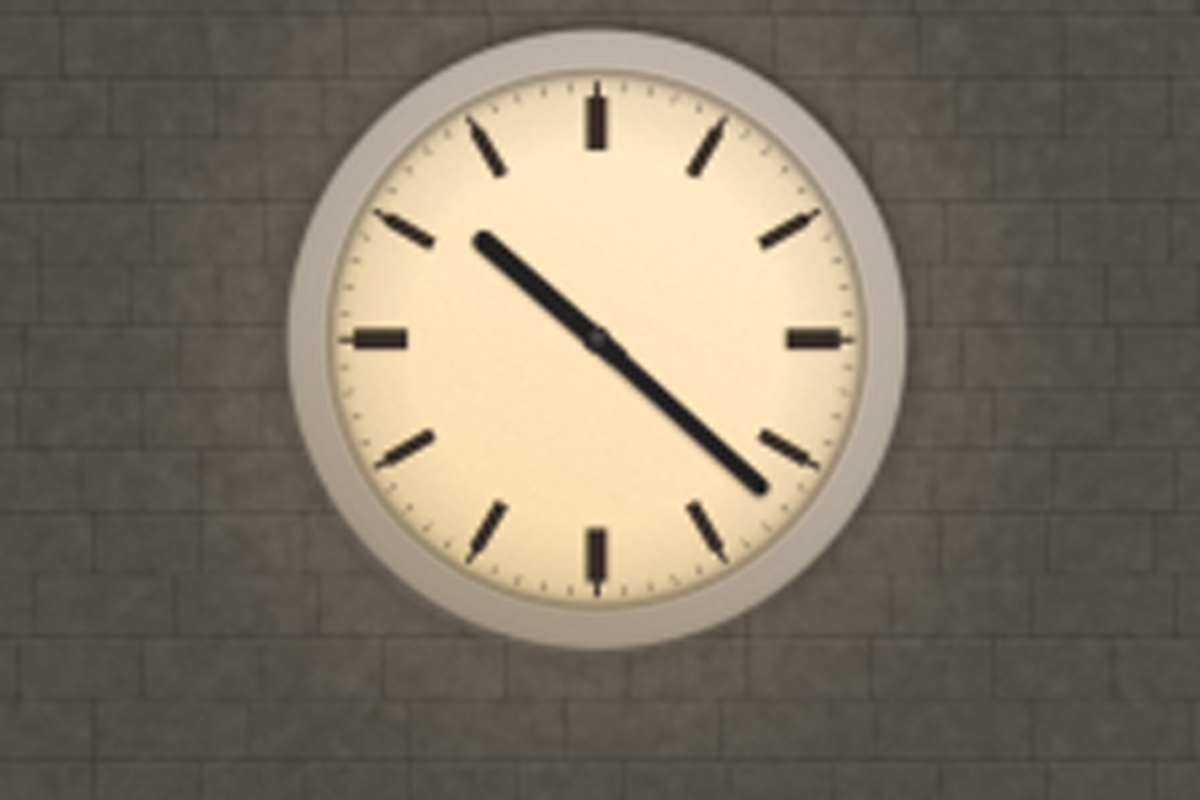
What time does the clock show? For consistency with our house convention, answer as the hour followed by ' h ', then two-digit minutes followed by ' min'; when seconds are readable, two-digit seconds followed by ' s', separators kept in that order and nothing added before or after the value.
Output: 10 h 22 min
